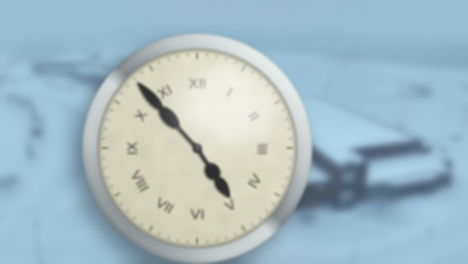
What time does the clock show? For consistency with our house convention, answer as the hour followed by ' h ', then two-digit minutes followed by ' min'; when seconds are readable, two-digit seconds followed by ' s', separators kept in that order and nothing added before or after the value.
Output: 4 h 53 min
